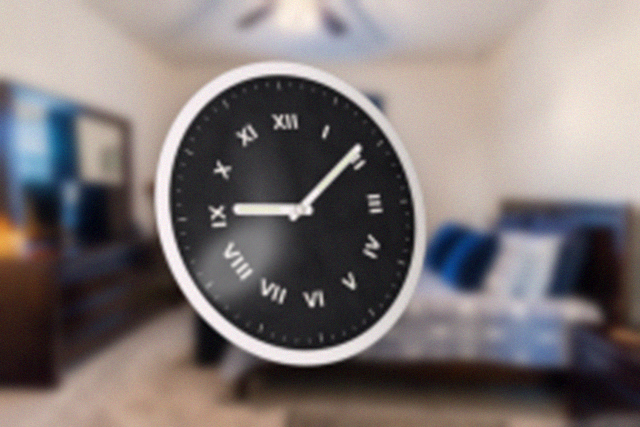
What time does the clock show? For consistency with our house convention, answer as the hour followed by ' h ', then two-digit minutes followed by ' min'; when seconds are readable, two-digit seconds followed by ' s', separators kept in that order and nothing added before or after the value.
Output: 9 h 09 min
